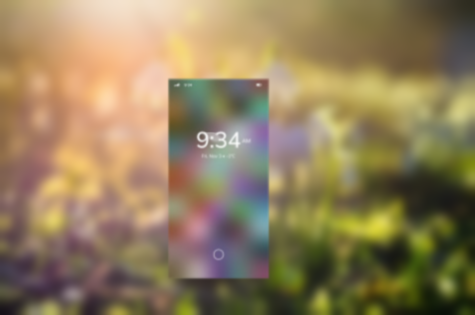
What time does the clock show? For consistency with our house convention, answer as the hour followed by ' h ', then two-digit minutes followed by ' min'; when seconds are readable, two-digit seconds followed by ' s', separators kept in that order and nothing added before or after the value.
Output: 9 h 34 min
